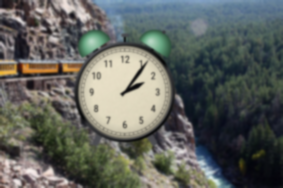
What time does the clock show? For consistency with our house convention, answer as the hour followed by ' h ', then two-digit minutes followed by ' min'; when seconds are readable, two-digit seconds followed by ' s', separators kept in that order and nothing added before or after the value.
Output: 2 h 06 min
